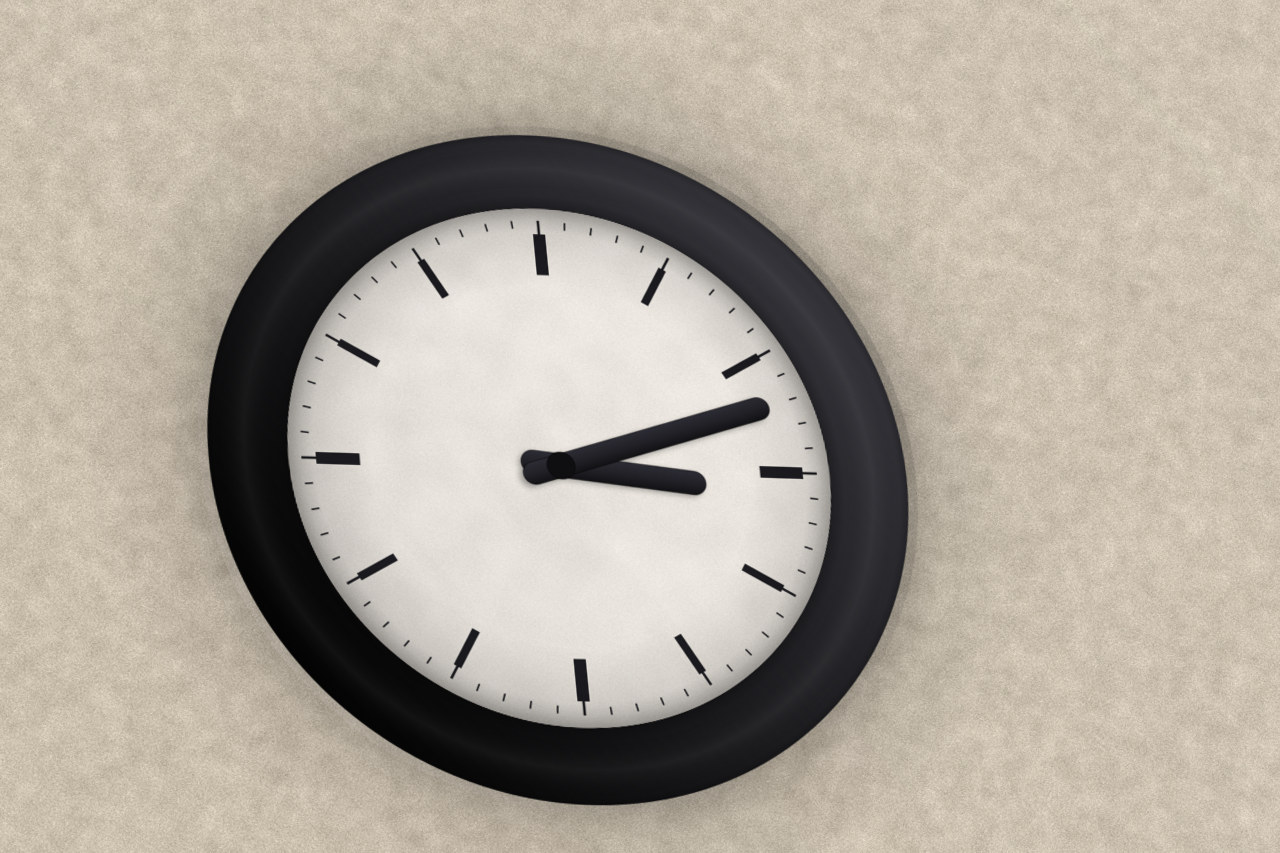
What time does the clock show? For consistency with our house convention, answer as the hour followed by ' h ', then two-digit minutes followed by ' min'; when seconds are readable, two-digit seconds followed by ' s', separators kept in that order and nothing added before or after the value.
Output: 3 h 12 min
